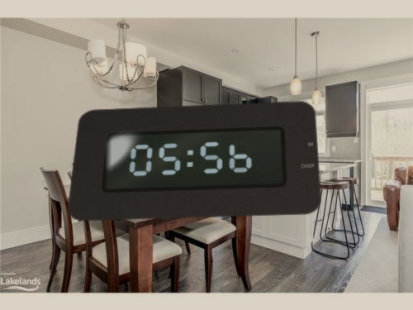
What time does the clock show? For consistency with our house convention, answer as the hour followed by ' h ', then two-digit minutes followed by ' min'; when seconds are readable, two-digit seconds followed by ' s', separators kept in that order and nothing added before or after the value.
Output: 5 h 56 min
